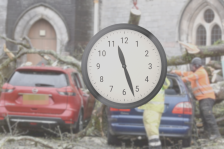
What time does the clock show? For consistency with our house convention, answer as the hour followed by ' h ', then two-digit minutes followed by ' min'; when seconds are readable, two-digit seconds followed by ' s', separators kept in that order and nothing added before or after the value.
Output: 11 h 27 min
